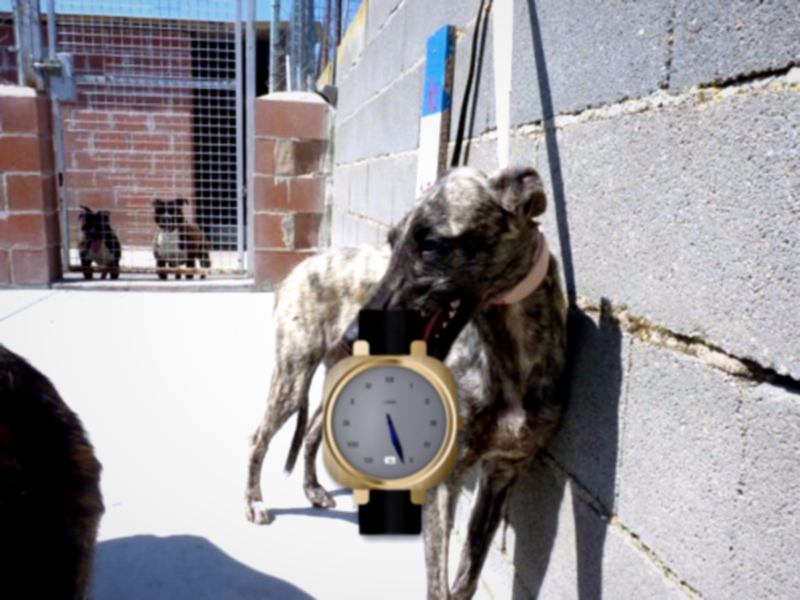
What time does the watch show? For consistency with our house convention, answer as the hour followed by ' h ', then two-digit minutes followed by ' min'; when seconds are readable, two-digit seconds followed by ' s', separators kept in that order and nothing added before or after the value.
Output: 5 h 27 min
